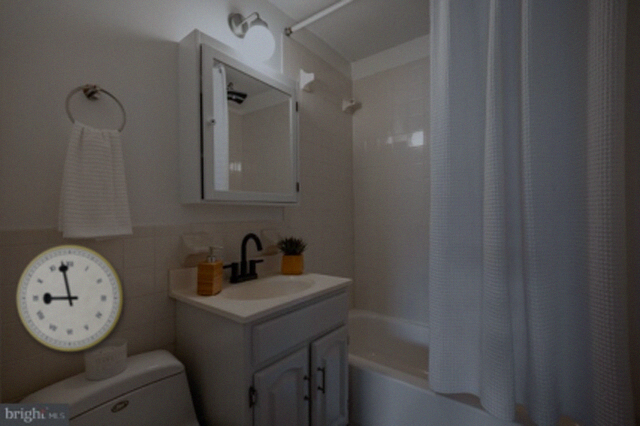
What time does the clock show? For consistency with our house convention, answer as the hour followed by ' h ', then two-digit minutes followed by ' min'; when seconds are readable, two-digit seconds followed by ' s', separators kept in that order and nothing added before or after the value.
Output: 8 h 58 min
